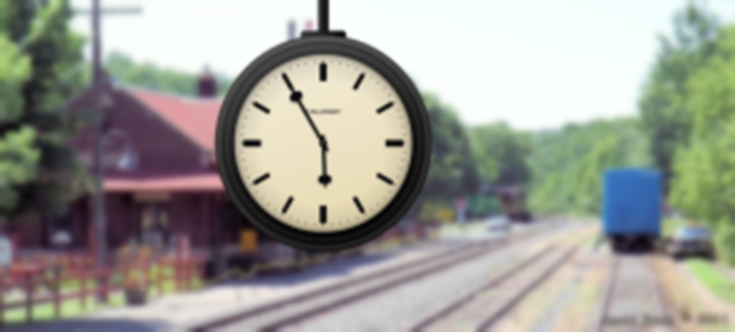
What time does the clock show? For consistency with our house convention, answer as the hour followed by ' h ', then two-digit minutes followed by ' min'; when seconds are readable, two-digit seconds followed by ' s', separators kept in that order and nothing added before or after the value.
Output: 5 h 55 min
